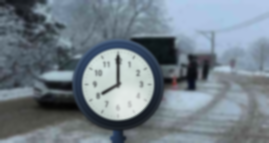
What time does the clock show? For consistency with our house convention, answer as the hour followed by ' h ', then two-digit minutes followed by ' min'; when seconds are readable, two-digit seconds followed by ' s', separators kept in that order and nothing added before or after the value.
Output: 8 h 00 min
